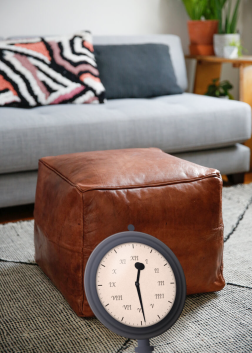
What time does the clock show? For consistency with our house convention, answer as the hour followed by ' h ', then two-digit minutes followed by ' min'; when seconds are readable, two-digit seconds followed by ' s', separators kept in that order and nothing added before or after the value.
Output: 12 h 29 min
